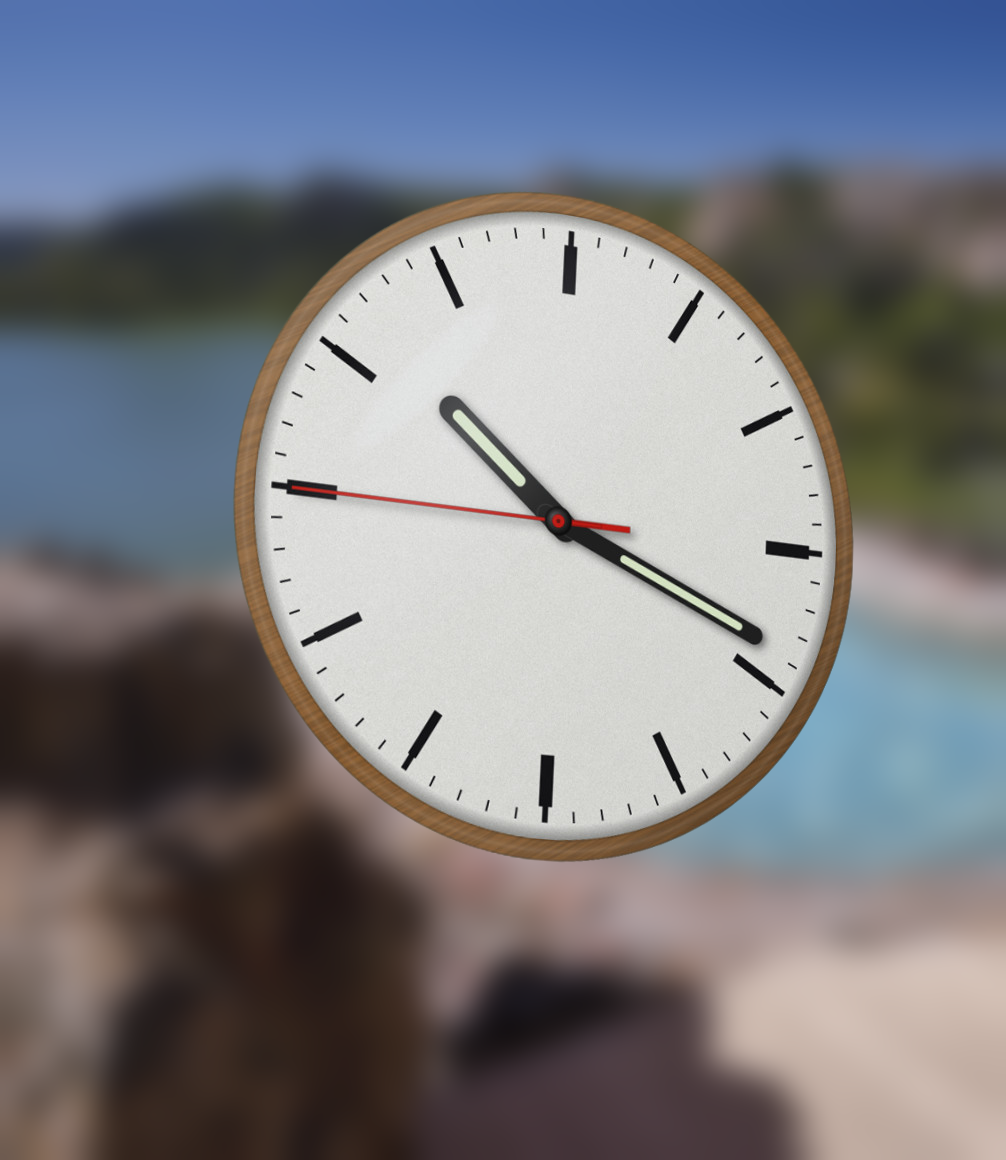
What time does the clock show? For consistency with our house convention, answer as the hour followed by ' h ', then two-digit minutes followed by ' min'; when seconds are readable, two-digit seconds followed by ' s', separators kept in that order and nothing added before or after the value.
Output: 10 h 18 min 45 s
